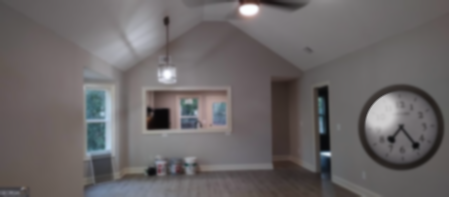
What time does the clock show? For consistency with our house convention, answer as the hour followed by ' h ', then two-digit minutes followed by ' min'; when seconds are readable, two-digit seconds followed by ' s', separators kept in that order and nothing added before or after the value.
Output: 7 h 24 min
